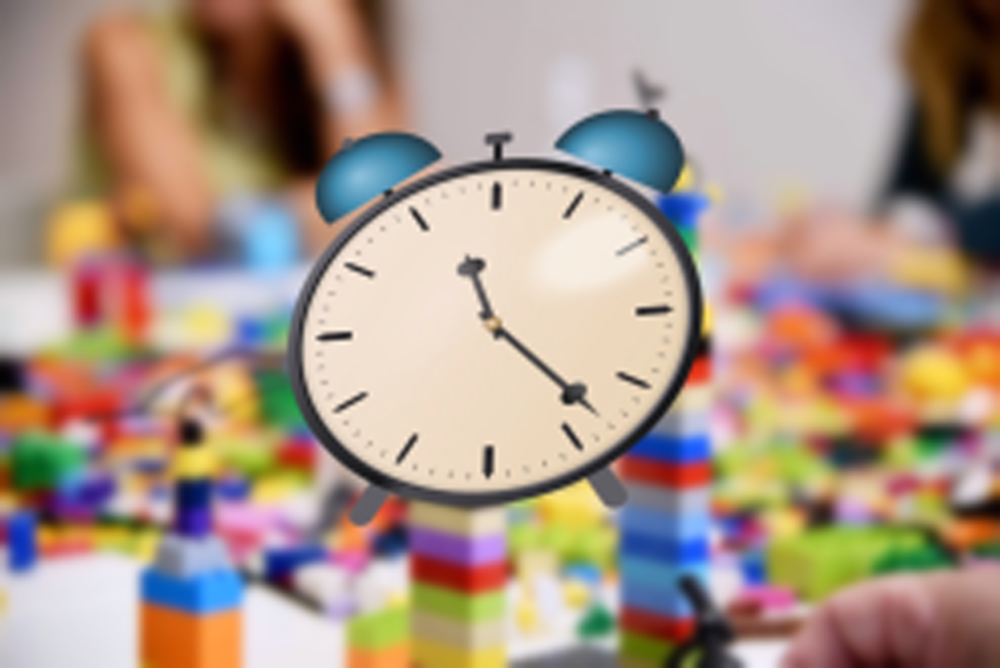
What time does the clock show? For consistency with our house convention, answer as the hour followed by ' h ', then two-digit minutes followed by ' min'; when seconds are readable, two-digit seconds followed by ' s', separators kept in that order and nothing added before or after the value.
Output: 11 h 23 min
